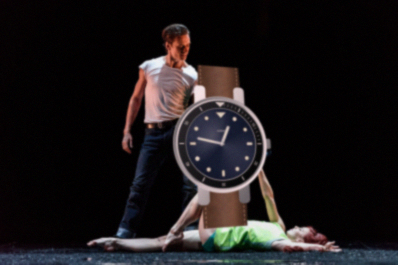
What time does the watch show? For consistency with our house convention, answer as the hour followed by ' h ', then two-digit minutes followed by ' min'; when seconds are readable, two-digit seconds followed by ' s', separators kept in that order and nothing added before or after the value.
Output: 12 h 47 min
